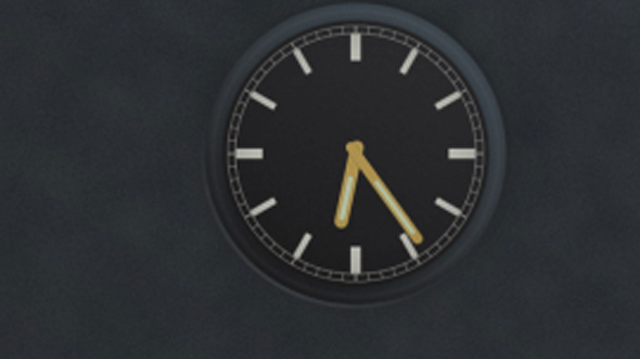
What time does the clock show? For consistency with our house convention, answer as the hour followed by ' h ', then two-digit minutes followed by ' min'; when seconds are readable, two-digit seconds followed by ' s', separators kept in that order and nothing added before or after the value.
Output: 6 h 24 min
